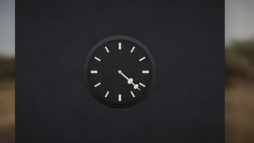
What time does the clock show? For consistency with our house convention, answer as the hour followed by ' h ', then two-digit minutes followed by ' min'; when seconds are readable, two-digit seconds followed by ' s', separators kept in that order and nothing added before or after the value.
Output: 4 h 22 min
